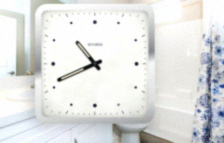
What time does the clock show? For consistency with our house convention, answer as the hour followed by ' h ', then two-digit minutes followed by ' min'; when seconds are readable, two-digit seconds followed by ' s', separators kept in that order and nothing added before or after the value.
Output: 10 h 41 min
